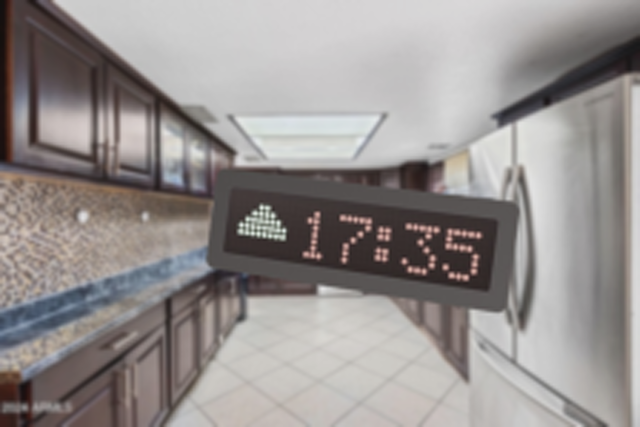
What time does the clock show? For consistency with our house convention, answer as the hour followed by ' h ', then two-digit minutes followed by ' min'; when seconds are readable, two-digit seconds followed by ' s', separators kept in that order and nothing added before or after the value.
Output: 17 h 35 min
